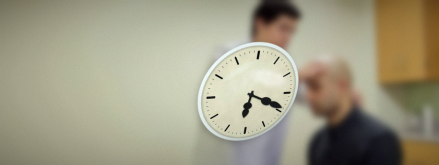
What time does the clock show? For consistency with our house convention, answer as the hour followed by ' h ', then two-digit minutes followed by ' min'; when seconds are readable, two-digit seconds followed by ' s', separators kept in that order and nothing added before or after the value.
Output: 6 h 19 min
